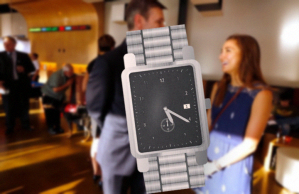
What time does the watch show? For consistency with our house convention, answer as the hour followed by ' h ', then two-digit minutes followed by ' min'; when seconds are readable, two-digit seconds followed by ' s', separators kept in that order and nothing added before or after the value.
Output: 5 h 21 min
